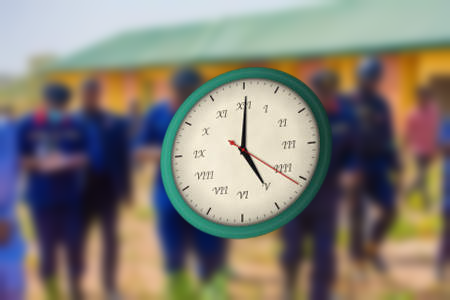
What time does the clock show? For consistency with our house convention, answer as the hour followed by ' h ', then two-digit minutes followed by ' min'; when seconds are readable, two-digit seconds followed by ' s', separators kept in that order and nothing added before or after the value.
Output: 5 h 00 min 21 s
